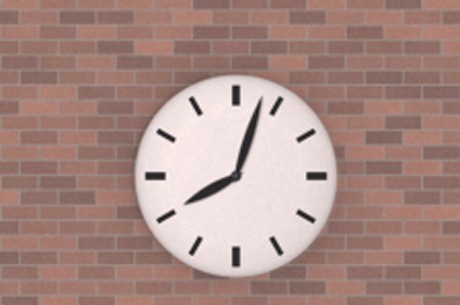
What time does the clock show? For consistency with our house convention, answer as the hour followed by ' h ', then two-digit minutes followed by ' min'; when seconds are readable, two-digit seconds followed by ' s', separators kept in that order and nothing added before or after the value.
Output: 8 h 03 min
